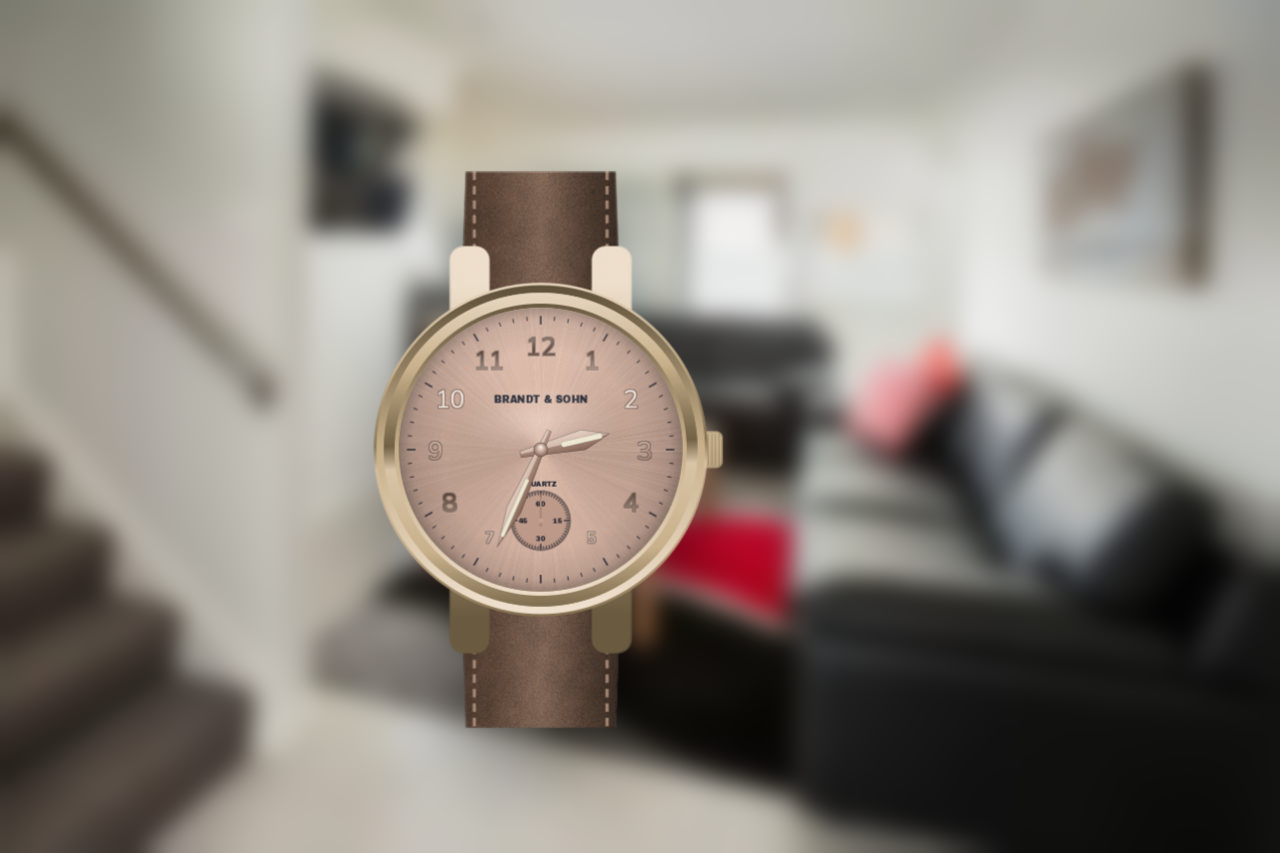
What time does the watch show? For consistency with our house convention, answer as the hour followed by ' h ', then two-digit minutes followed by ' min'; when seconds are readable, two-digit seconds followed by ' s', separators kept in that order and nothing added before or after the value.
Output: 2 h 34 min
